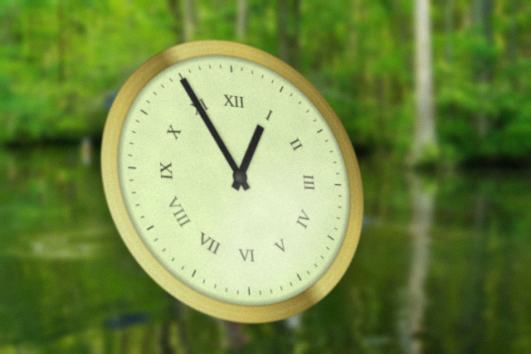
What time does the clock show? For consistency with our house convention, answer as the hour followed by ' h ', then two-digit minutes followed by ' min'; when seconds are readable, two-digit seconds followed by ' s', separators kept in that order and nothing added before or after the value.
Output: 12 h 55 min
